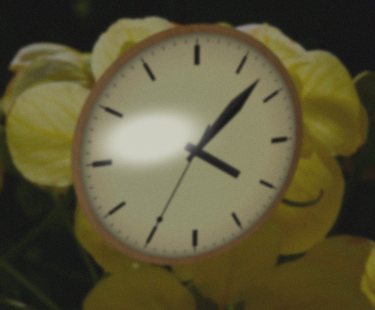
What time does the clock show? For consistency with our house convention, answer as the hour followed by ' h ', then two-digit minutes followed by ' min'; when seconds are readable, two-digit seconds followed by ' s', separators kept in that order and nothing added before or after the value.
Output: 4 h 07 min 35 s
